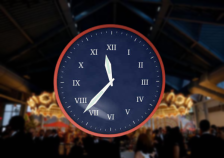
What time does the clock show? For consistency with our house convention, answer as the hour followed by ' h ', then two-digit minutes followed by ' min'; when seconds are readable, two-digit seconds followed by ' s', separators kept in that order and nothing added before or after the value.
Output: 11 h 37 min
